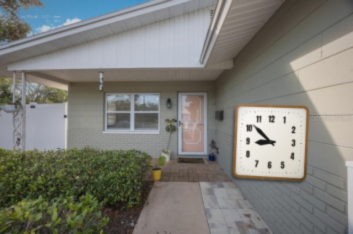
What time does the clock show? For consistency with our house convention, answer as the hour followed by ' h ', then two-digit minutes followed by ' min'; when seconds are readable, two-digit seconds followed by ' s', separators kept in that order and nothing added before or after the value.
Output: 8 h 52 min
